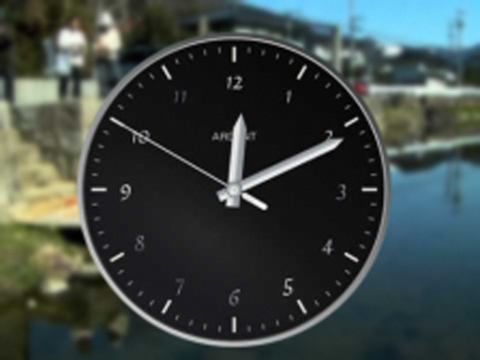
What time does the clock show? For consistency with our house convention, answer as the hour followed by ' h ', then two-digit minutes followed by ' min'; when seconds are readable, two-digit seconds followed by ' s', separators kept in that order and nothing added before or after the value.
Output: 12 h 10 min 50 s
